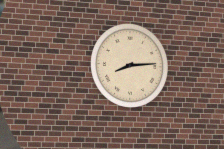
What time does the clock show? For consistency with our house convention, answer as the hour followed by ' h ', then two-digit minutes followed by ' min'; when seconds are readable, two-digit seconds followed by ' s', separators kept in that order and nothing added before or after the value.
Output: 8 h 14 min
